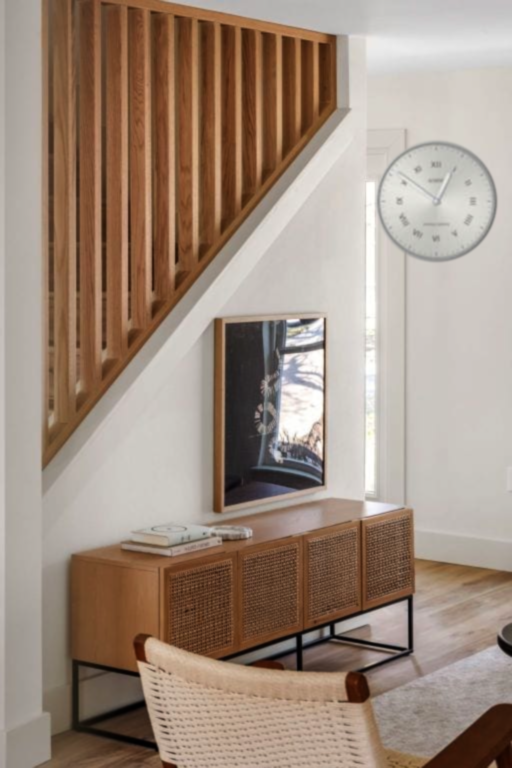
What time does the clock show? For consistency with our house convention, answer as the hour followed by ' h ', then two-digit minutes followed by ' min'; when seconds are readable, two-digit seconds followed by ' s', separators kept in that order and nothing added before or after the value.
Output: 12 h 51 min
